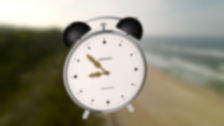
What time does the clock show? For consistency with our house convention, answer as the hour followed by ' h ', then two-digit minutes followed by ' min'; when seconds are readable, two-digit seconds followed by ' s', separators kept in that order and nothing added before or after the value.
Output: 8 h 53 min
